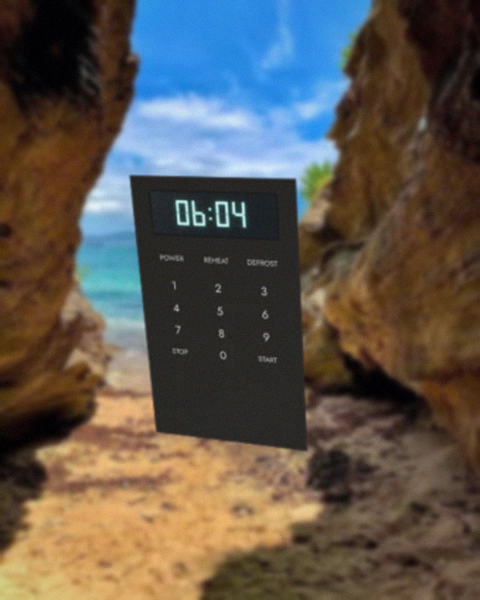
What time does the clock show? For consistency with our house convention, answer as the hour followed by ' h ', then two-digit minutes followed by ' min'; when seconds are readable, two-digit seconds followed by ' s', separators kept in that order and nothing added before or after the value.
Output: 6 h 04 min
